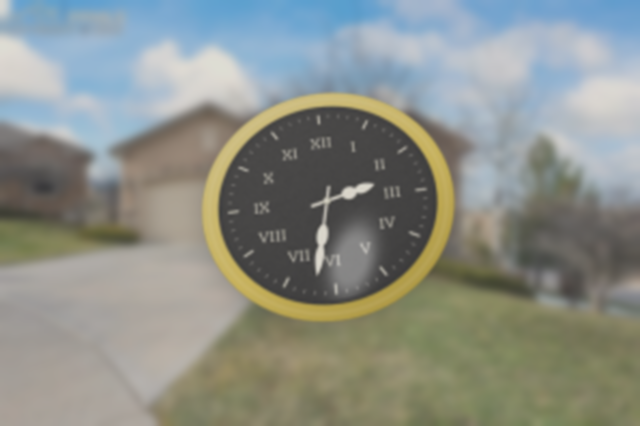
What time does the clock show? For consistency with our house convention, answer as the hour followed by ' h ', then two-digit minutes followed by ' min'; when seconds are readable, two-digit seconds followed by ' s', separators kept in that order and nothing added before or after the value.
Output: 2 h 32 min
